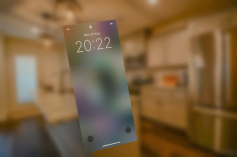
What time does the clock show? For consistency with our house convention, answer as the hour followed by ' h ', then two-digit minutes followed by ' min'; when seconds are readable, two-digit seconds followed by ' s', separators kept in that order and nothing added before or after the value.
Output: 20 h 22 min
